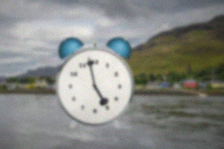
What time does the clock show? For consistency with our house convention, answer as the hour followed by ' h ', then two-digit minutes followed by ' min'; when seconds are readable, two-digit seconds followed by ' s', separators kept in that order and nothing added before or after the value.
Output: 4 h 58 min
